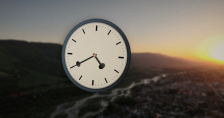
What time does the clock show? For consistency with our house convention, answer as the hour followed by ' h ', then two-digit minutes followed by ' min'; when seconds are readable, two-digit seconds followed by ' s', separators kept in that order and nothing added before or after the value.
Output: 4 h 40 min
